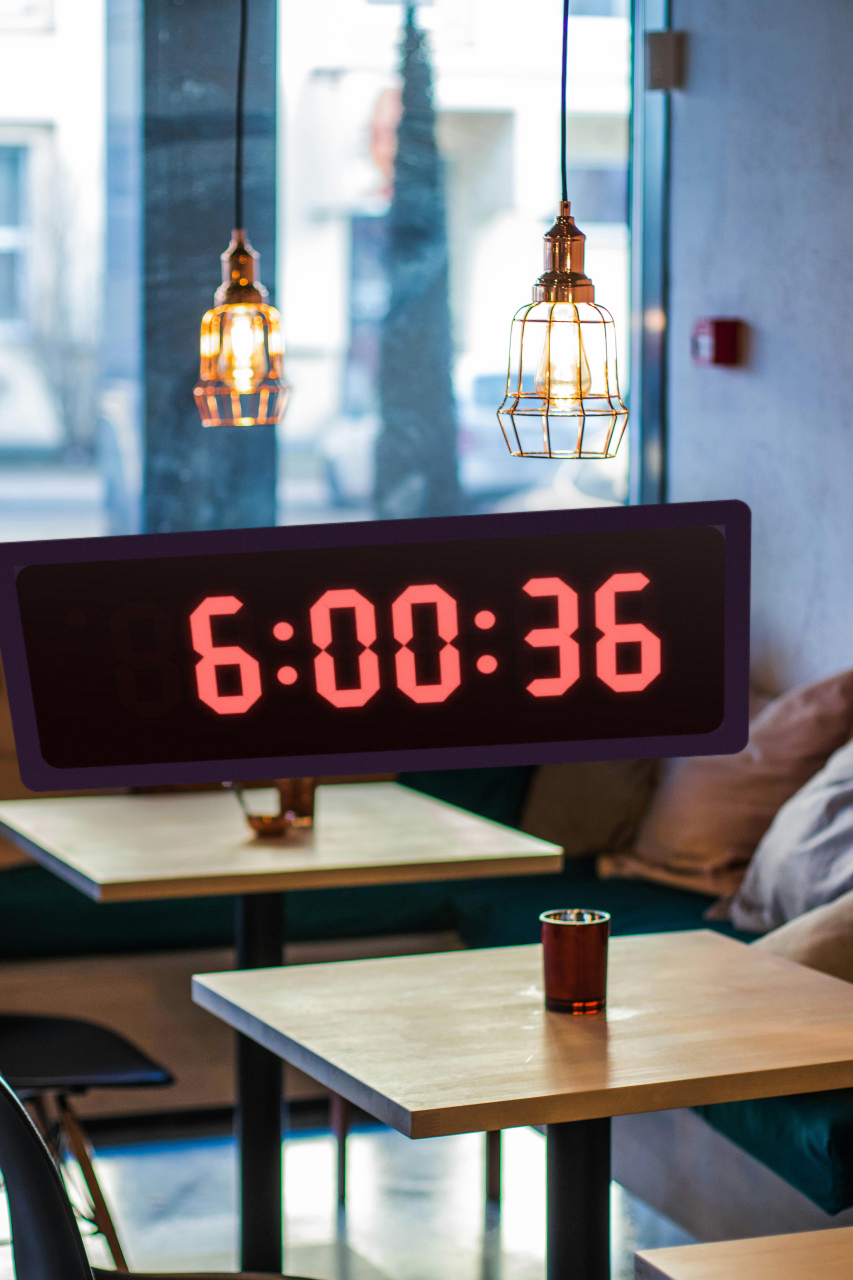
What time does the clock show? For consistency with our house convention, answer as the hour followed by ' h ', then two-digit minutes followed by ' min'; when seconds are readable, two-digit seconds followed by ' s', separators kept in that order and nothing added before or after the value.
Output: 6 h 00 min 36 s
